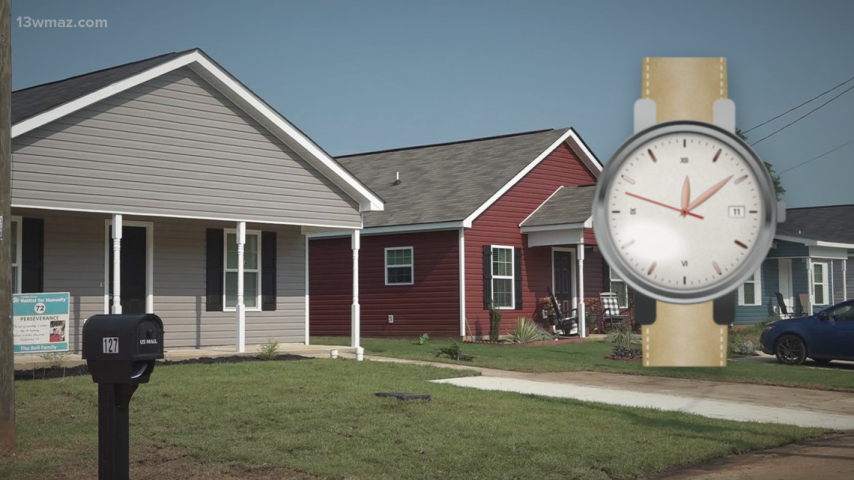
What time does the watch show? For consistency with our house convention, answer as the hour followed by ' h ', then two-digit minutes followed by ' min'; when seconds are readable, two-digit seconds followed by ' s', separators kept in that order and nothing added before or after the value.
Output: 12 h 08 min 48 s
